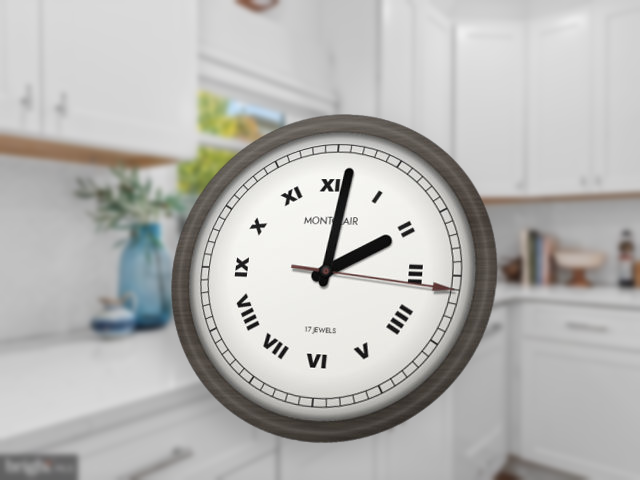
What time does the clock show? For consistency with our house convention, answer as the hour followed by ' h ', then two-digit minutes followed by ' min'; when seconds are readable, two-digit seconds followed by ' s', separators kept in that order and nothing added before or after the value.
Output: 2 h 01 min 16 s
